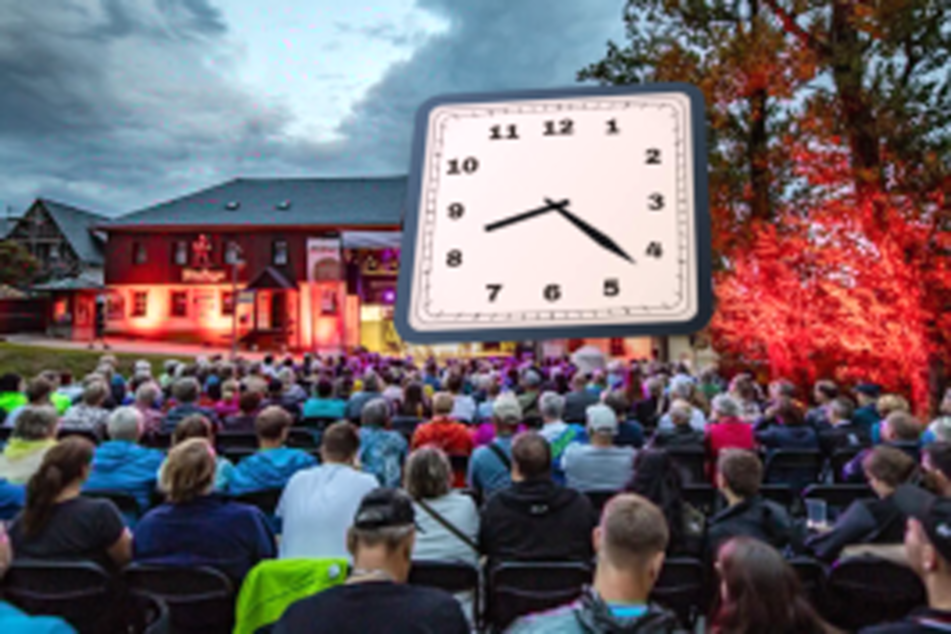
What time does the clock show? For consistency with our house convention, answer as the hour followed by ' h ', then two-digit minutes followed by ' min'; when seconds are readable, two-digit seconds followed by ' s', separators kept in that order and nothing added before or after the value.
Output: 8 h 22 min
